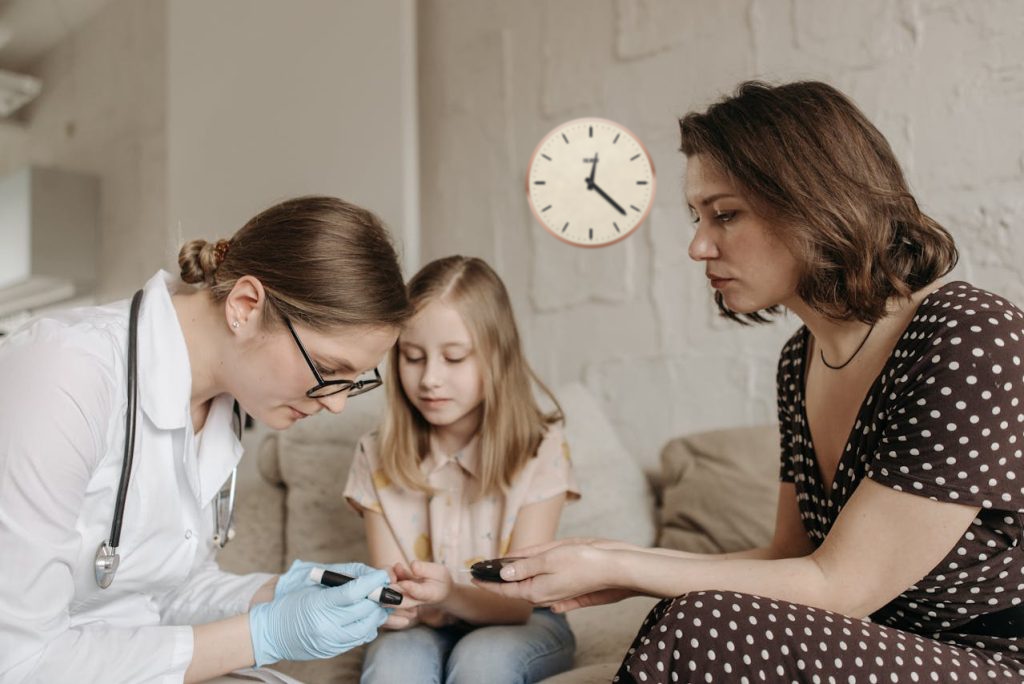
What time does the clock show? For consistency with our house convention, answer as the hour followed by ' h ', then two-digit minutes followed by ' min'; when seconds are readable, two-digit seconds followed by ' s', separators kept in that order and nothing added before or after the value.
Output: 12 h 22 min
